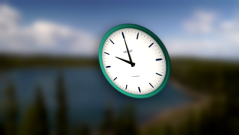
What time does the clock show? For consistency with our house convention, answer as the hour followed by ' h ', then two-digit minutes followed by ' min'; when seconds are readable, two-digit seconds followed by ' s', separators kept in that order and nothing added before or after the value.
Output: 10 h 00 min
